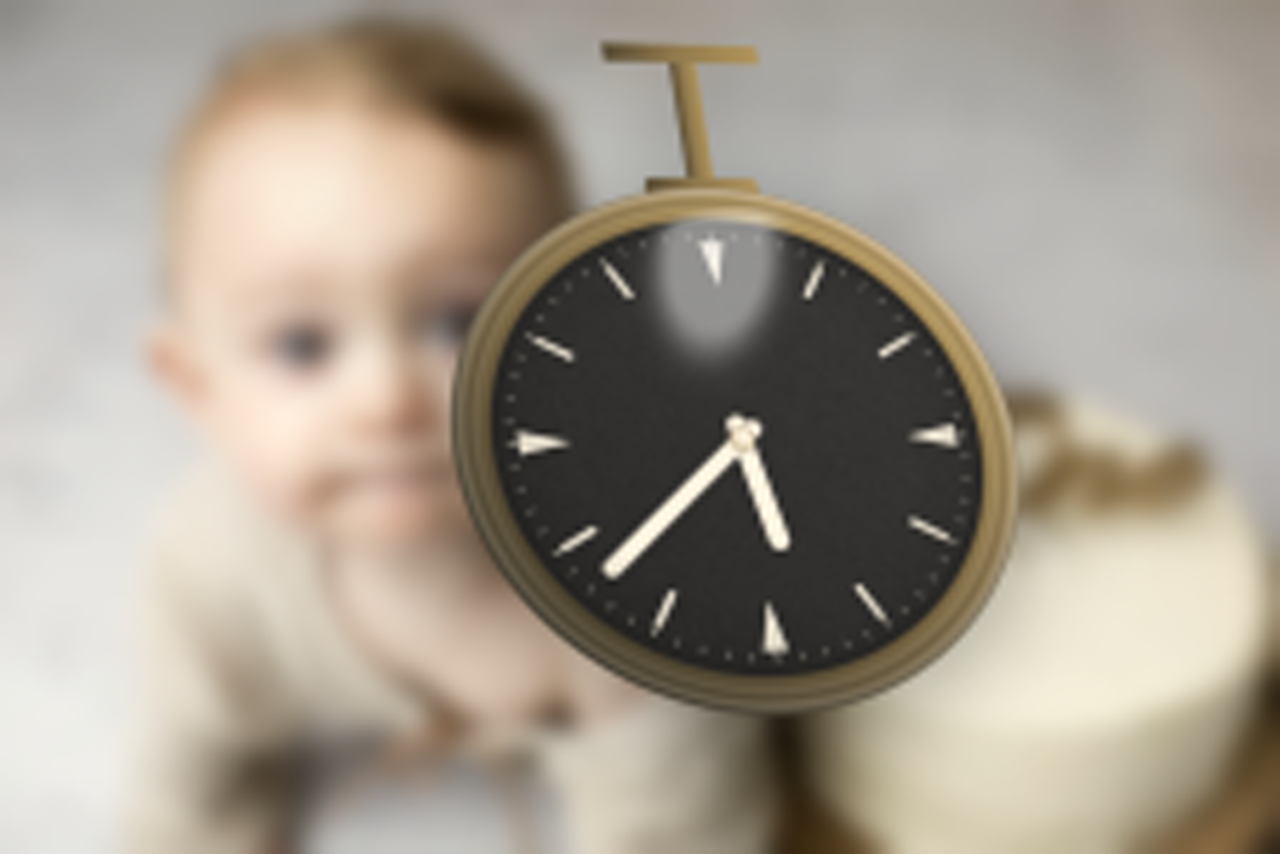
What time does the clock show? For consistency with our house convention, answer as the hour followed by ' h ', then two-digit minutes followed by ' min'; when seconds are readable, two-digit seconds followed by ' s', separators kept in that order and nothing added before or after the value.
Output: 5 h 38 min
